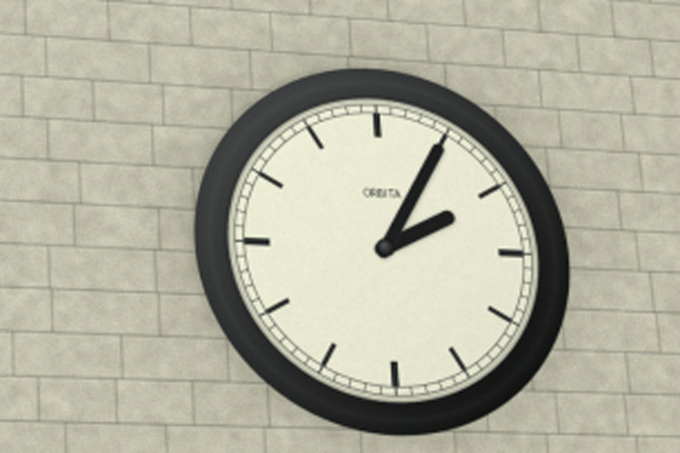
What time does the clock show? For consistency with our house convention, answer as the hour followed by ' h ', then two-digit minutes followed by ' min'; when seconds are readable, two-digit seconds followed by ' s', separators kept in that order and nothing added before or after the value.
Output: 2 h 05 min
